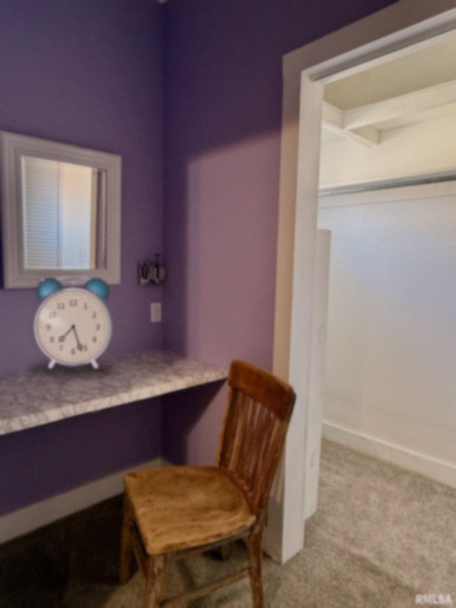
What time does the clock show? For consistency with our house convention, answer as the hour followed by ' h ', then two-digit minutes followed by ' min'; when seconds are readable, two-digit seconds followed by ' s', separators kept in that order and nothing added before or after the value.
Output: 7 h 27 min
